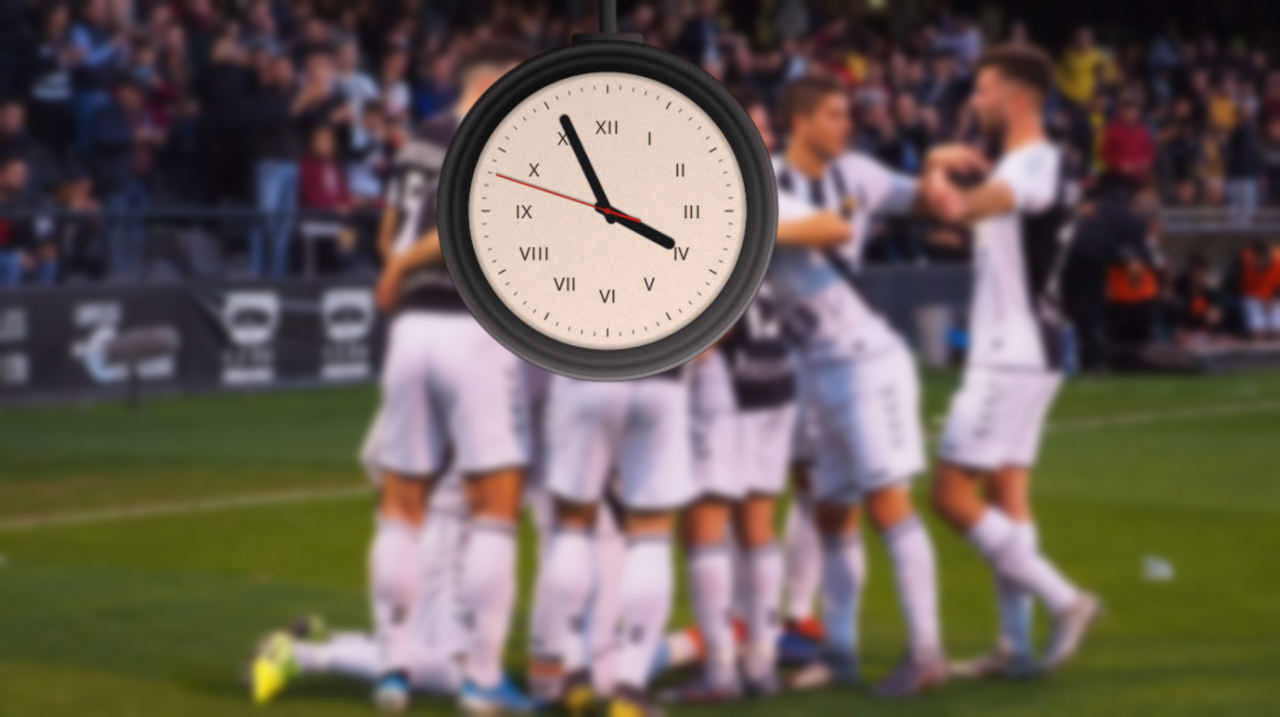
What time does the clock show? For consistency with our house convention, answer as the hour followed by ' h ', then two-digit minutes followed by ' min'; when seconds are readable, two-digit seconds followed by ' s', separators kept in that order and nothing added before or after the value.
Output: 3 h 55 min 48 s
